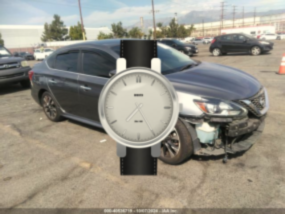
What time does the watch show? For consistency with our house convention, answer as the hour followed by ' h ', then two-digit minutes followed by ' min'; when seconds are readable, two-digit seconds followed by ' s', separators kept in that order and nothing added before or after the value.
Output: 7 h 25 min
